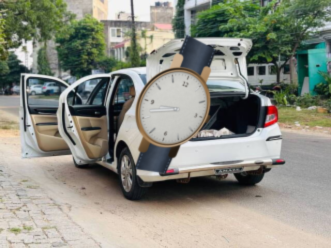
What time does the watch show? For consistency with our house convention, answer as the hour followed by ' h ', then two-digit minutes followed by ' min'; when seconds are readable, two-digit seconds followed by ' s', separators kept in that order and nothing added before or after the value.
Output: 8 h 42 min
